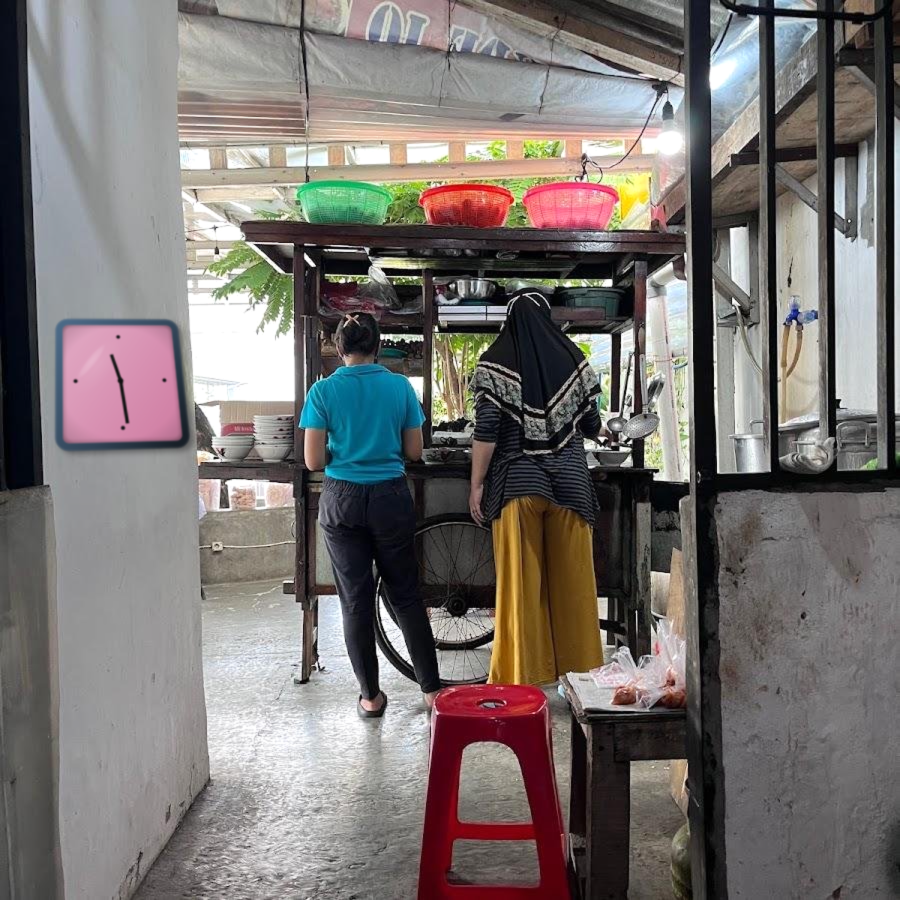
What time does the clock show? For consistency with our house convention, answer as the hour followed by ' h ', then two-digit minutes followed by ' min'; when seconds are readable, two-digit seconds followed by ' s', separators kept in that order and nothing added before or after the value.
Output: 11 h 29 min
